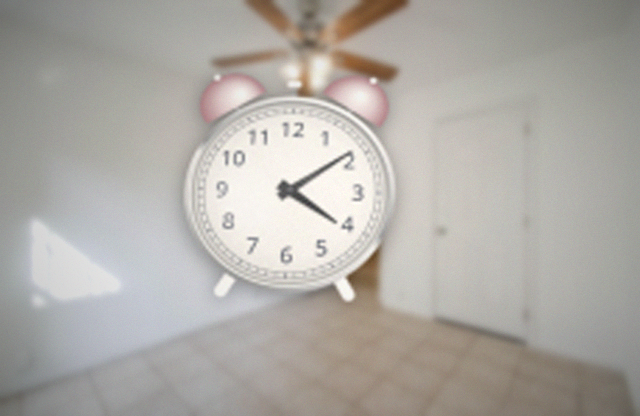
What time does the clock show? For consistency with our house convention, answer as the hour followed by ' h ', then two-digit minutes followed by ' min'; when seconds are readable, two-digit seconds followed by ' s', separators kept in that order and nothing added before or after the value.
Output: 4 h 09 min
